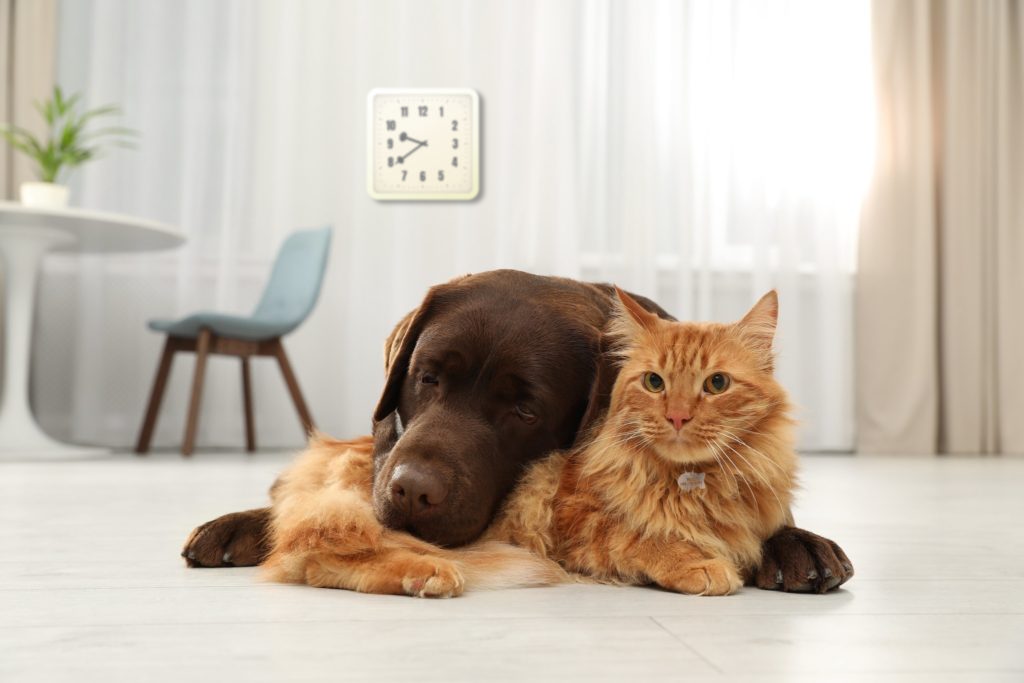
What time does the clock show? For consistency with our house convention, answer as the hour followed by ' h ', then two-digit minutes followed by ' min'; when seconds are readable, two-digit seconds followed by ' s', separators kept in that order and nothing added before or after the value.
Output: 9 h 39 min
